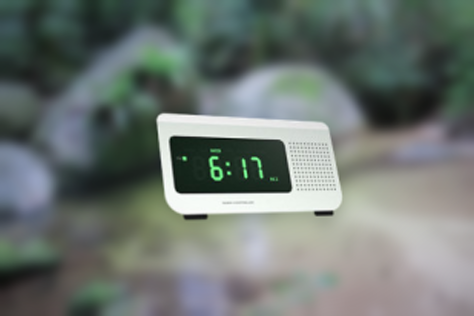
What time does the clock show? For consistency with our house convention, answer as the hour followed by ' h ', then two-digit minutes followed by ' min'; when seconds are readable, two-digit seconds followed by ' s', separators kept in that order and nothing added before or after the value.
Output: 6 h 17 min
